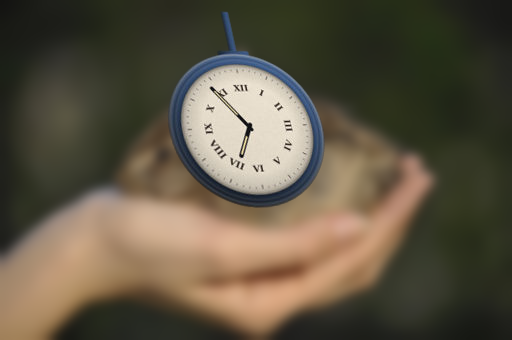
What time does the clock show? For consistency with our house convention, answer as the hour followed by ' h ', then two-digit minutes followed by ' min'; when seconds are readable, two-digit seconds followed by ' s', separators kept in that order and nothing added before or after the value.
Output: 6 h 54 min
